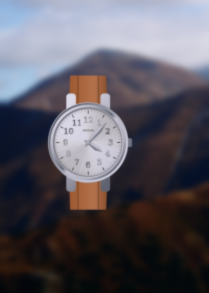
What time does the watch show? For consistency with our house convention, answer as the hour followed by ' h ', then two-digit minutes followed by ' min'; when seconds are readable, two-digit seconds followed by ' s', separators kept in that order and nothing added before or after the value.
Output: 4 h 07 min
